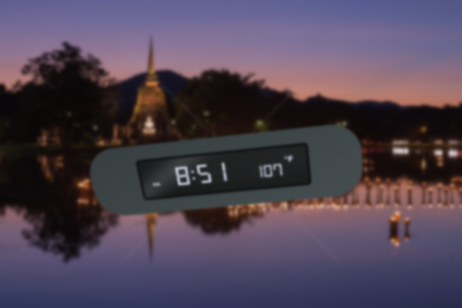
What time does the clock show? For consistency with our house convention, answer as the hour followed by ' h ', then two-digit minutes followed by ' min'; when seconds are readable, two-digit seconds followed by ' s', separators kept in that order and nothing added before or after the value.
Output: 8 h 51 min
